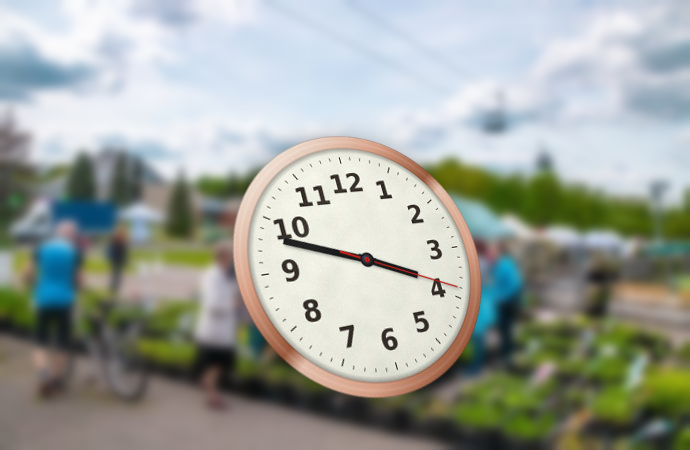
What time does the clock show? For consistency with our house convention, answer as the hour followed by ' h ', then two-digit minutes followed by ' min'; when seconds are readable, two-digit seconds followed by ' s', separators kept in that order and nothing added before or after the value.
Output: 3 h 48 min 19 s
